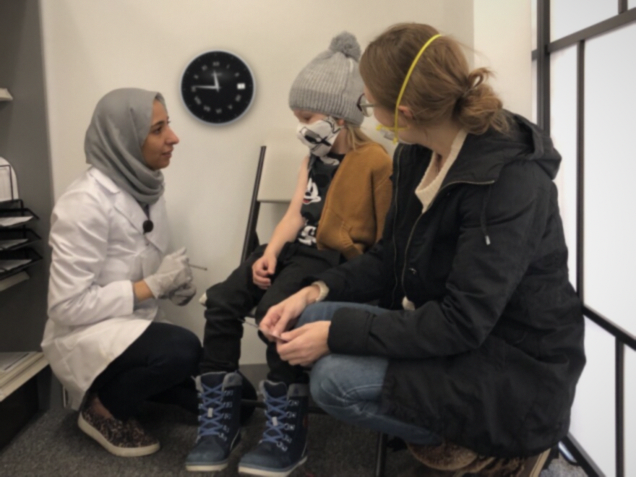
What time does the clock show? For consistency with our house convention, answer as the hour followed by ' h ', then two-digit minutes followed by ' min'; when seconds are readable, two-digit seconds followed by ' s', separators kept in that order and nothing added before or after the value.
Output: 11 h 46 min
